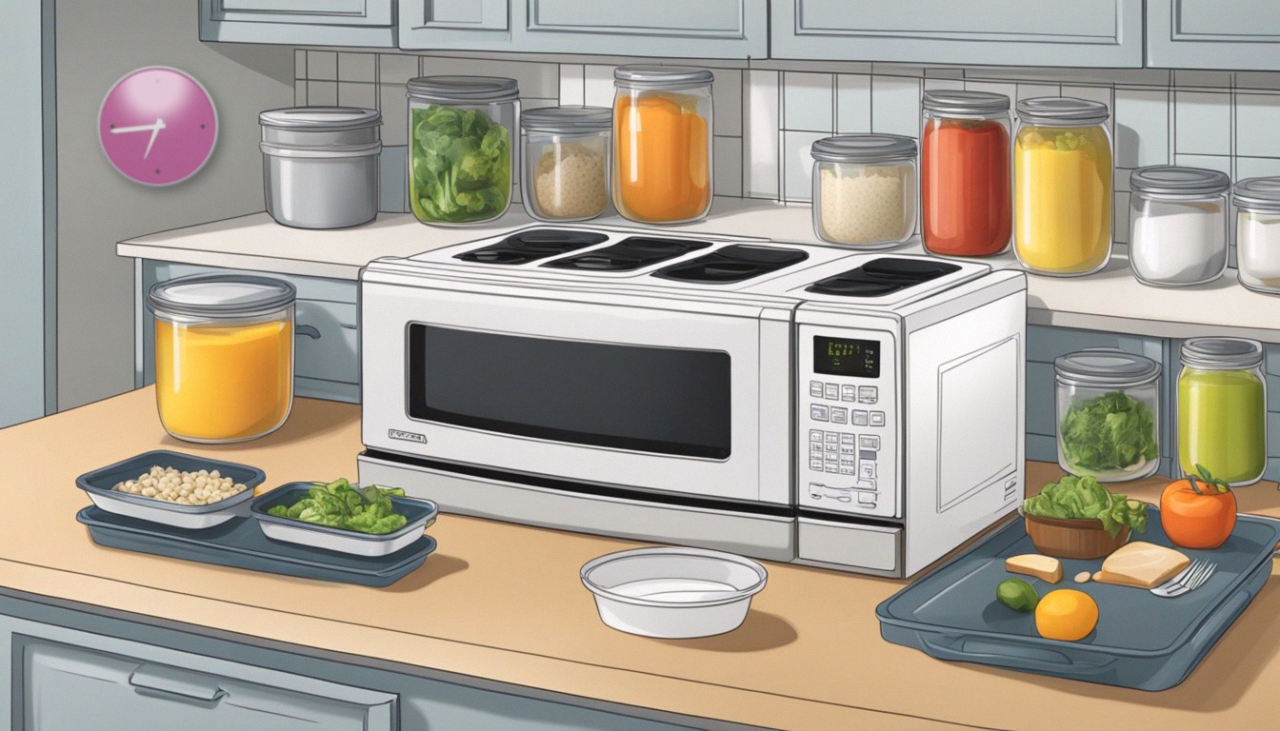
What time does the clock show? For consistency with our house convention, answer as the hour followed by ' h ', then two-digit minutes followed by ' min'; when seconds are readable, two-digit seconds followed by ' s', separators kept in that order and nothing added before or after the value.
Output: 6 h 44 min
